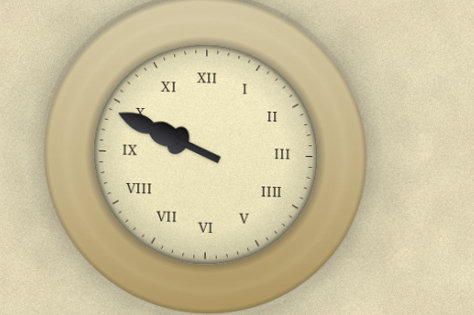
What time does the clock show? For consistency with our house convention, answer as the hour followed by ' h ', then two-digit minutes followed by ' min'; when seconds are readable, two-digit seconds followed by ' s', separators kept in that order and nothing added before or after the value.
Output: 9 h 49 min
